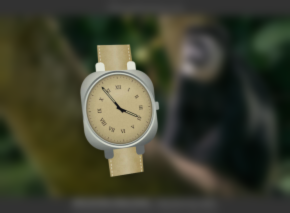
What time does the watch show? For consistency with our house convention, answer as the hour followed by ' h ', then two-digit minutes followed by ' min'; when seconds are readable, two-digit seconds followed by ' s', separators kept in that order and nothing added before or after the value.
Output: 3 h 54 min
